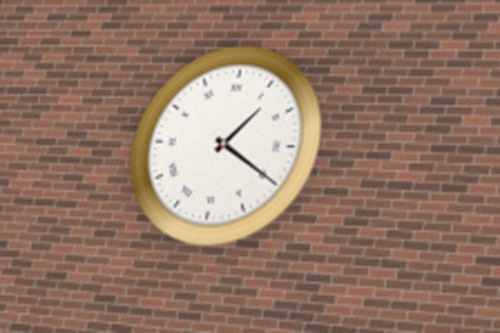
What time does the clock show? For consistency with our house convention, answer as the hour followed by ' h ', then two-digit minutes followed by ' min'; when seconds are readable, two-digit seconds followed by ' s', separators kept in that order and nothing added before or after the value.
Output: 1 h 20 min
